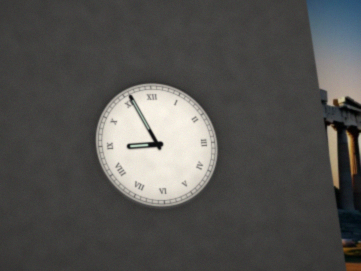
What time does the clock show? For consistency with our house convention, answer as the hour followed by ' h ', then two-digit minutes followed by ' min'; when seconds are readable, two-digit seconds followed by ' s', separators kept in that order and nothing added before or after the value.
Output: 8 h 56 min
